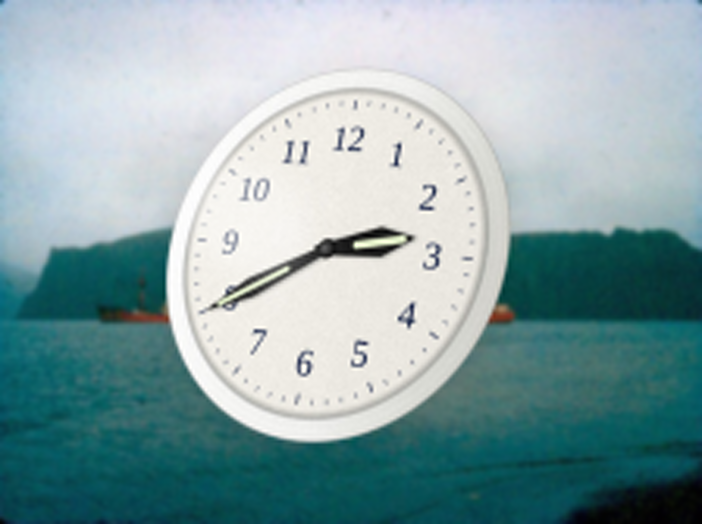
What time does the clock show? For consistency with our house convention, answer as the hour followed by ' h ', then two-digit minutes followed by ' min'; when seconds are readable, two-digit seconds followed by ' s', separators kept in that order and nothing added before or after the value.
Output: 2 h 40 min
